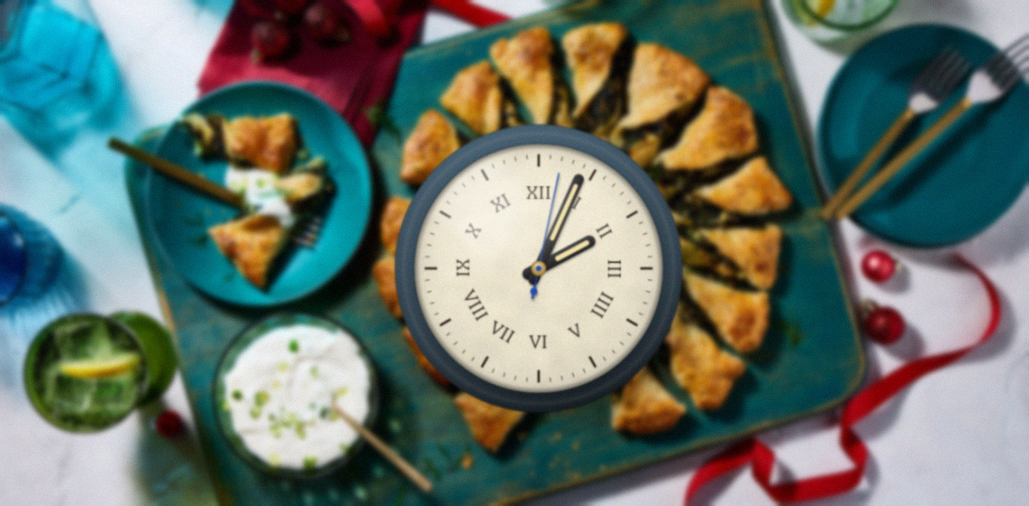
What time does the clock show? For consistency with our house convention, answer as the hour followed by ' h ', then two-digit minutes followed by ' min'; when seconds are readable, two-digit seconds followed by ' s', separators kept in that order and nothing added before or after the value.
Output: 2 h 04 min 02 s
